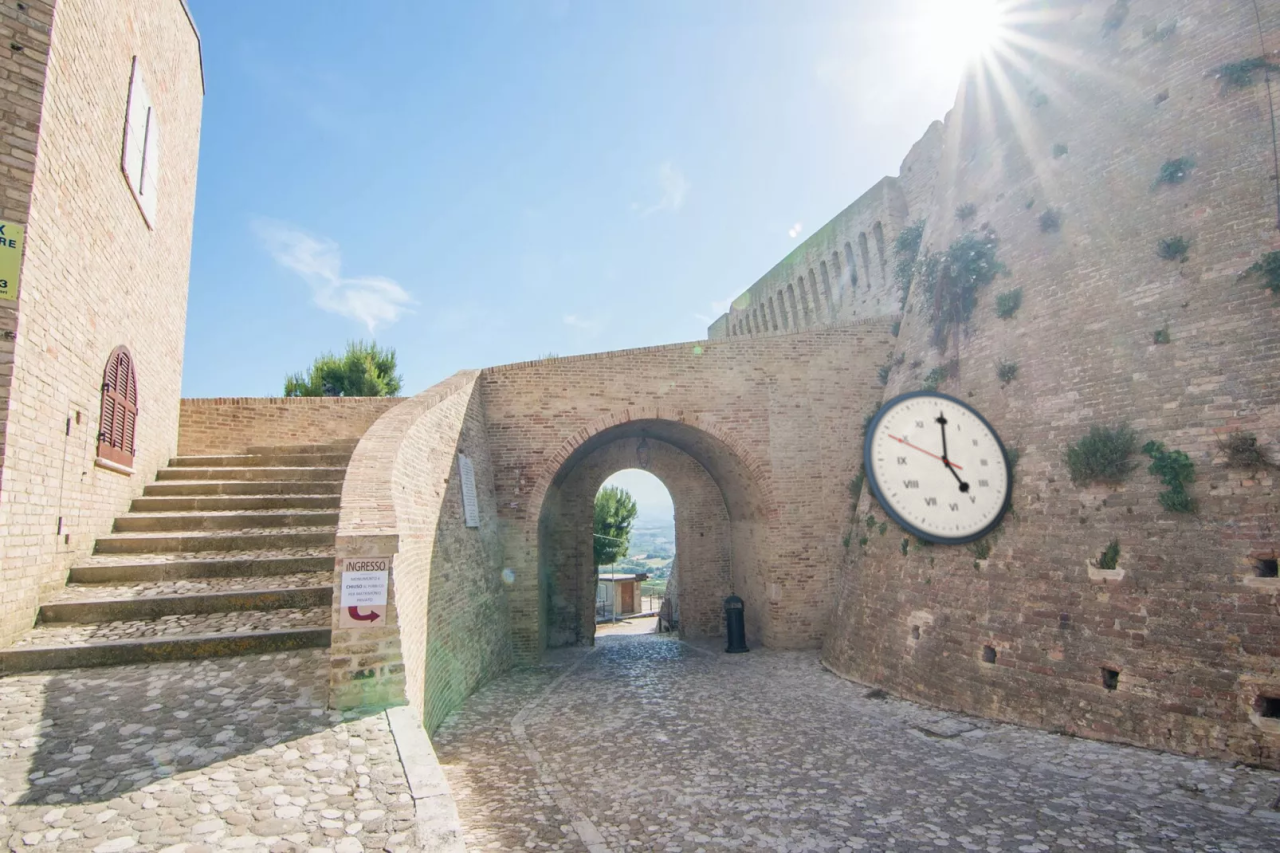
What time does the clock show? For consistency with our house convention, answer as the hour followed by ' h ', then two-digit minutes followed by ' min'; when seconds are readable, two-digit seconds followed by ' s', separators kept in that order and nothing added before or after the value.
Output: 5 h 00 min 49 s
